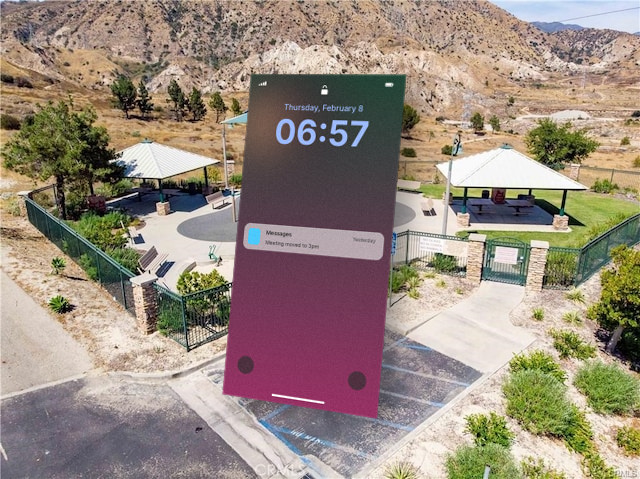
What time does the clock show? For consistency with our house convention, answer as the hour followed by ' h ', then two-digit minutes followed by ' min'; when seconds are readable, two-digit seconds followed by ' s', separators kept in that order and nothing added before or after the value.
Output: 6 h 57 min
